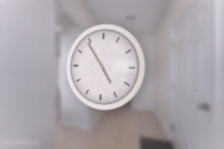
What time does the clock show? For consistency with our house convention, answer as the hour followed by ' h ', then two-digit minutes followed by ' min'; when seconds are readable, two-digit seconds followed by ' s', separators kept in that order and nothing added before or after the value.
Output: 4 h 54 min
